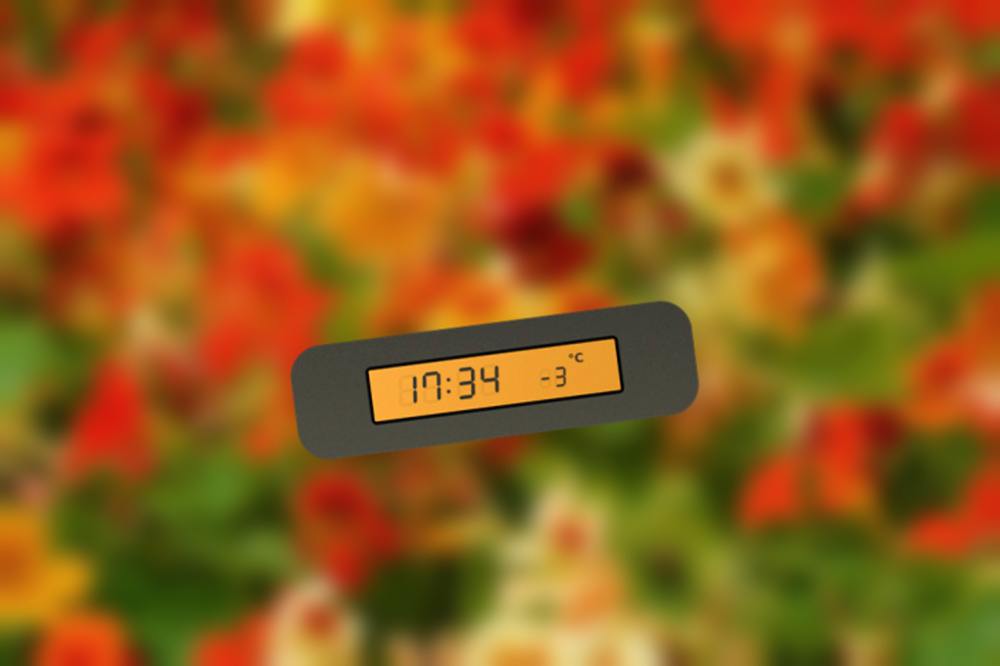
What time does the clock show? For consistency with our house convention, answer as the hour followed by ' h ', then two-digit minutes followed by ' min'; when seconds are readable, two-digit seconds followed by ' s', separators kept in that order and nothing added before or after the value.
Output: 17 h 34 min
